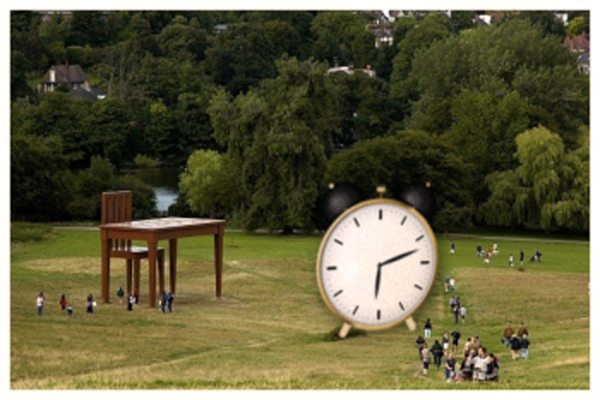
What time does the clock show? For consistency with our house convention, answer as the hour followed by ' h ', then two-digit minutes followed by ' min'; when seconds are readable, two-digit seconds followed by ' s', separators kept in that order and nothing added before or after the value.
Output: 6 h 12 min
